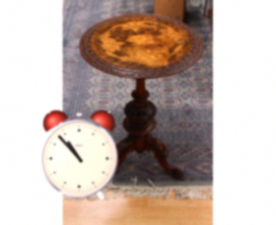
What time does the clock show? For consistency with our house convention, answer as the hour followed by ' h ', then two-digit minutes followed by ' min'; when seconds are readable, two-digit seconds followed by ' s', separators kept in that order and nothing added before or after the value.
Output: 10 h 53 min
